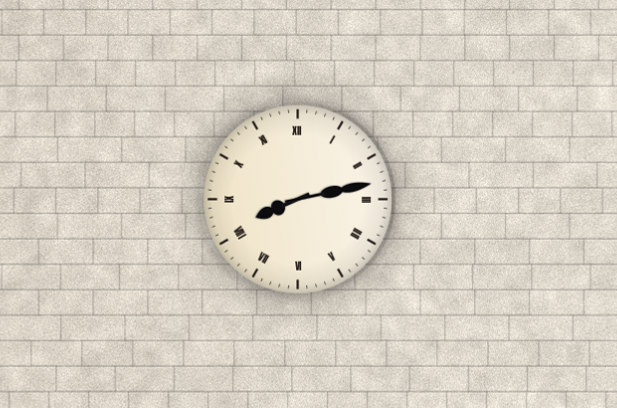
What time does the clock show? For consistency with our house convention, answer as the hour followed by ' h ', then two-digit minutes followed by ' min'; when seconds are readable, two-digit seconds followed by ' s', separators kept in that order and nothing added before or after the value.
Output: 8 h 13 min
